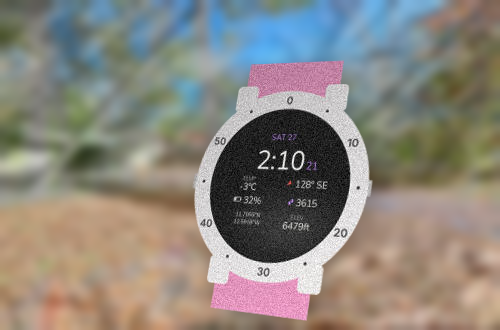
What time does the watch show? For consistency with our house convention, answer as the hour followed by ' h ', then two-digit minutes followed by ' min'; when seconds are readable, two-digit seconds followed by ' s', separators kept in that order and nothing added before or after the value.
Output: 2 h 10 min 21 s
